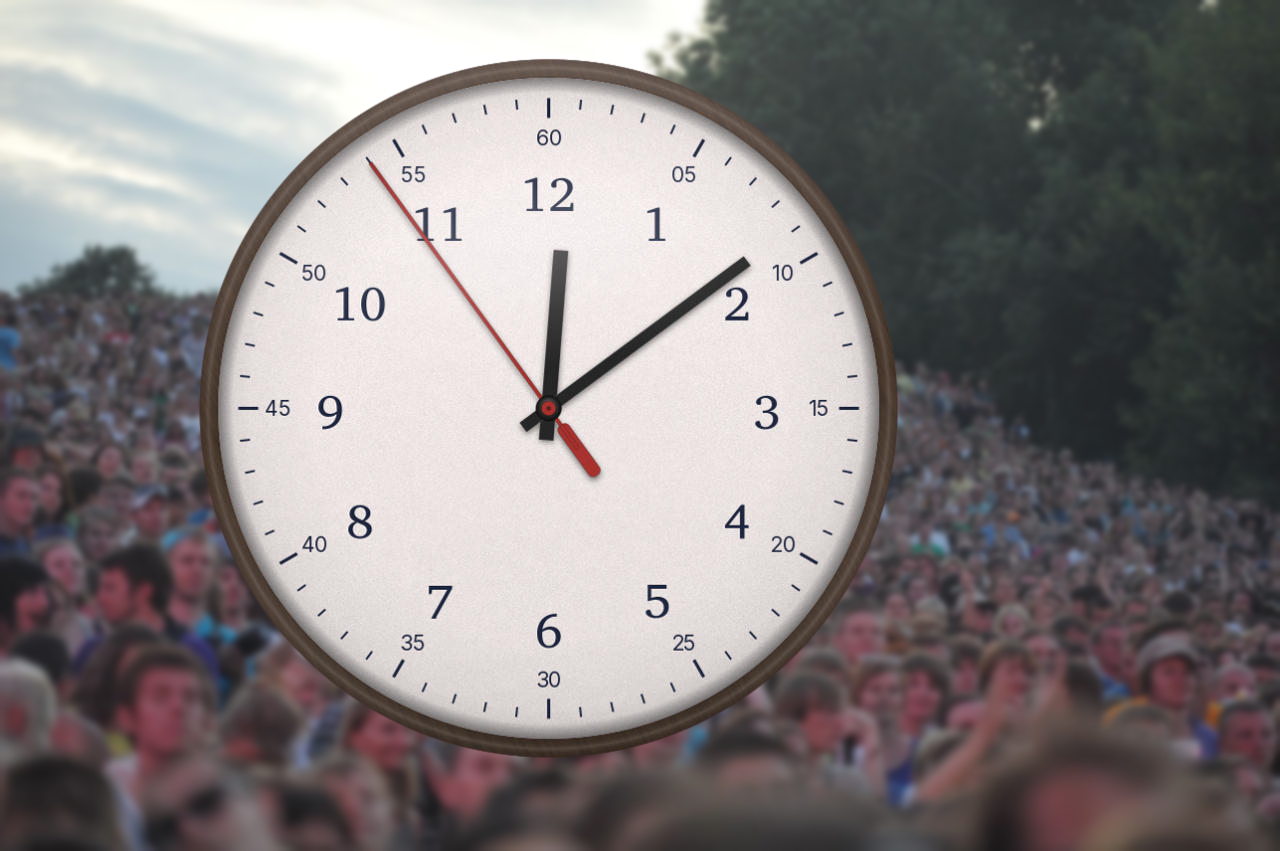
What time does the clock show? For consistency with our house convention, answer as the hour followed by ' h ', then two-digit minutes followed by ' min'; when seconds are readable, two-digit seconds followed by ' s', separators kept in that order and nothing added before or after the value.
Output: 12 h 08 min 54 s
